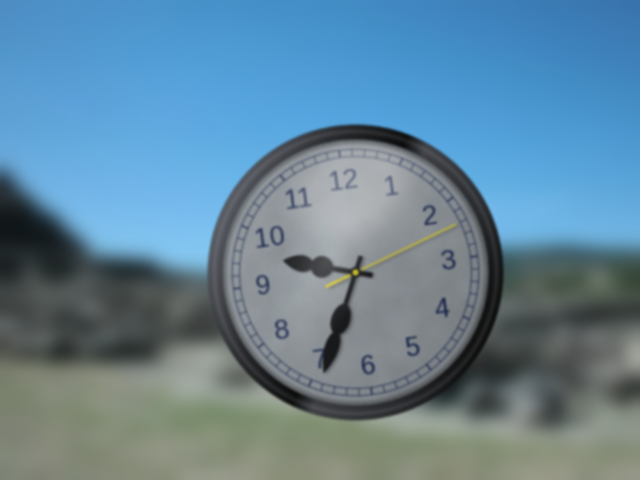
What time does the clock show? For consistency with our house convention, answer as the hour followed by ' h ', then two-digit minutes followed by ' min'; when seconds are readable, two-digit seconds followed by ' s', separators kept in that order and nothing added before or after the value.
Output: 9 h 34 min 12 s
